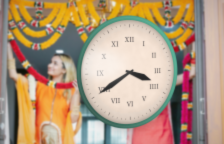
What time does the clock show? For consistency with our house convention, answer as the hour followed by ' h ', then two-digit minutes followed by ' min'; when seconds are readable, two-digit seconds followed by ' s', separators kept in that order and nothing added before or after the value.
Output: 3 h 40 min
